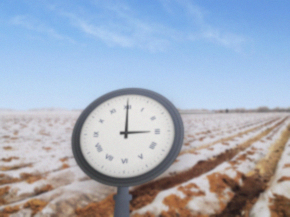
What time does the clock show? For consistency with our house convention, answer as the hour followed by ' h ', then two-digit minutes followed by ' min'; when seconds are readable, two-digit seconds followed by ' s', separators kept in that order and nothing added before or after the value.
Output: 3 h 00 min
